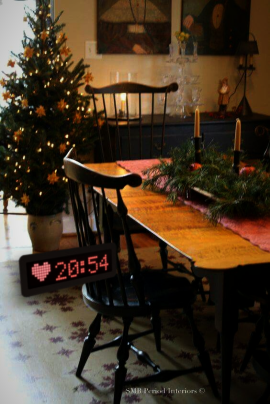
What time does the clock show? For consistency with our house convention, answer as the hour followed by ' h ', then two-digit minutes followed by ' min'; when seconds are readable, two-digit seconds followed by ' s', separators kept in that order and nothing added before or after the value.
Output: 20 h 54 min
